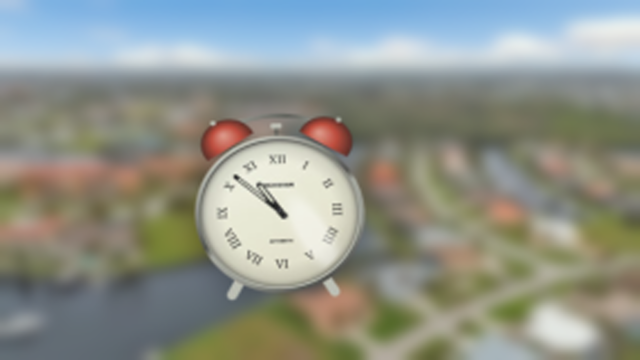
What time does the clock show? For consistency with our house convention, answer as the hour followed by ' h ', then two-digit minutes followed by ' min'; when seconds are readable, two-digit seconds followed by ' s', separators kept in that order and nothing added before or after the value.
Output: 10 h 52 min
